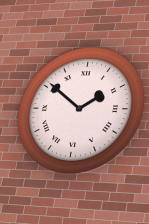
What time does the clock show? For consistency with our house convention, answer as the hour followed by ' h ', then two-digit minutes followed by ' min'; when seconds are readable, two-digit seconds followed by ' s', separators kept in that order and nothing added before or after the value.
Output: 1 h 51 min
